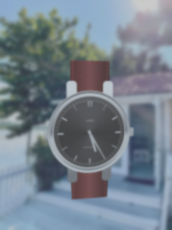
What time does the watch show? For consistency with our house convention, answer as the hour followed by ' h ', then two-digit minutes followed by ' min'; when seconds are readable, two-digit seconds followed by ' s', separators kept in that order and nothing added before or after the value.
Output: 5 h 25 min
